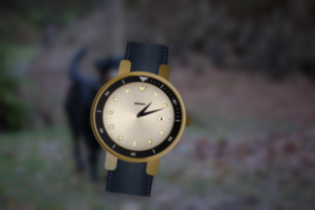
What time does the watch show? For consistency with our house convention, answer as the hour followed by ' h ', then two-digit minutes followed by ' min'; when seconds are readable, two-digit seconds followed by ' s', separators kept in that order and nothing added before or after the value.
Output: 1 h 11 min
